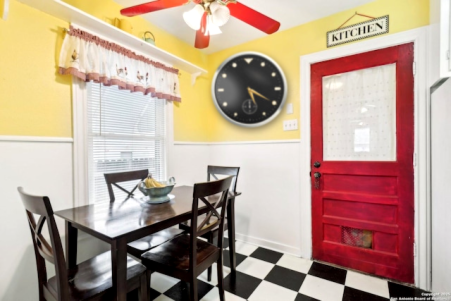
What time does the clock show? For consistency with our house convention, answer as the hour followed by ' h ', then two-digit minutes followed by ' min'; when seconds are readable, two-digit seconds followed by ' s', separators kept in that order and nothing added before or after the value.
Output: 5 h 20 min
